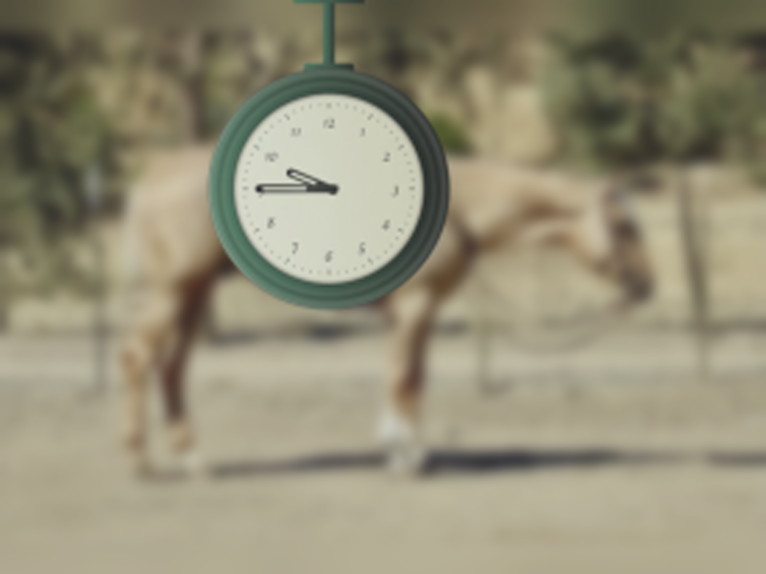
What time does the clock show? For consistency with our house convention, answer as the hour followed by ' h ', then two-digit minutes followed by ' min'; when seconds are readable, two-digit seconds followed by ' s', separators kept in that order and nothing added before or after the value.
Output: 9 h 45 min
